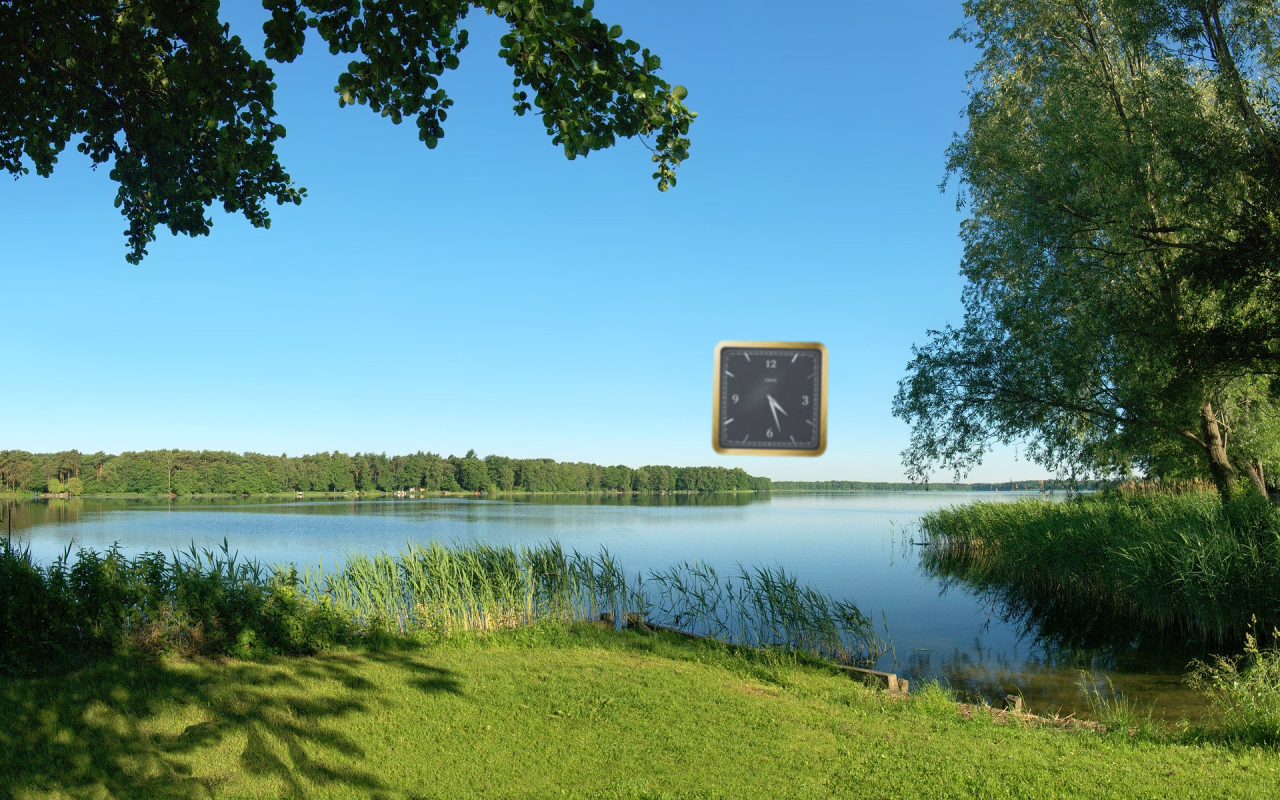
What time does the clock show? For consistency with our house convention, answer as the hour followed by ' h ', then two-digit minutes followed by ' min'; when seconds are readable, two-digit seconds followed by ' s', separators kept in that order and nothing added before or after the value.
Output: 4 h 27 min
